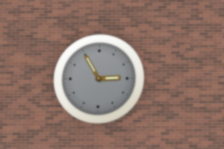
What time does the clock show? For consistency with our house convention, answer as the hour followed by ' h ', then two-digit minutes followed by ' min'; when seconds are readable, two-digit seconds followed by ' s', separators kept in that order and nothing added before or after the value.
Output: 2 h 55 min
